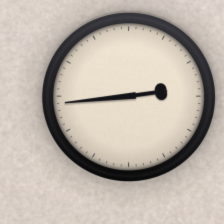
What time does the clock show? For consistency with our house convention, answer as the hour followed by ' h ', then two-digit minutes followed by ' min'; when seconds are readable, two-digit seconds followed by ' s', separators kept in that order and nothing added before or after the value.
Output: 2 h 44 min
